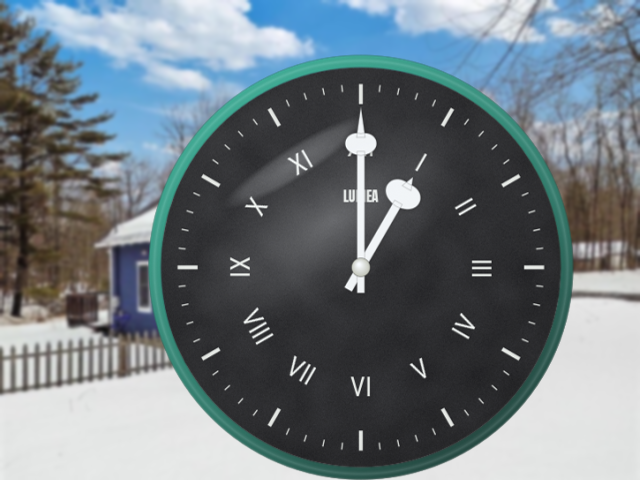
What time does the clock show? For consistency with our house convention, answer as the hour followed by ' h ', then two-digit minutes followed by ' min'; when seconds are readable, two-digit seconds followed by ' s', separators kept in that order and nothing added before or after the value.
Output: 1 h 00 min
